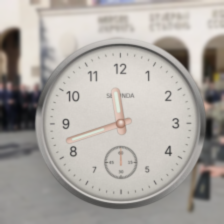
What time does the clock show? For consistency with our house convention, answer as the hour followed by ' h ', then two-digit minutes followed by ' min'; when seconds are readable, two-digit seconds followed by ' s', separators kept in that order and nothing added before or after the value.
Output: 11 h 42 min
